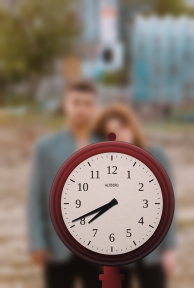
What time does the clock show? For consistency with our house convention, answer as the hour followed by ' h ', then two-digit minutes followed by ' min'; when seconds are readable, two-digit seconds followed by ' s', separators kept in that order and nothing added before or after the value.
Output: 7 h 41 min
